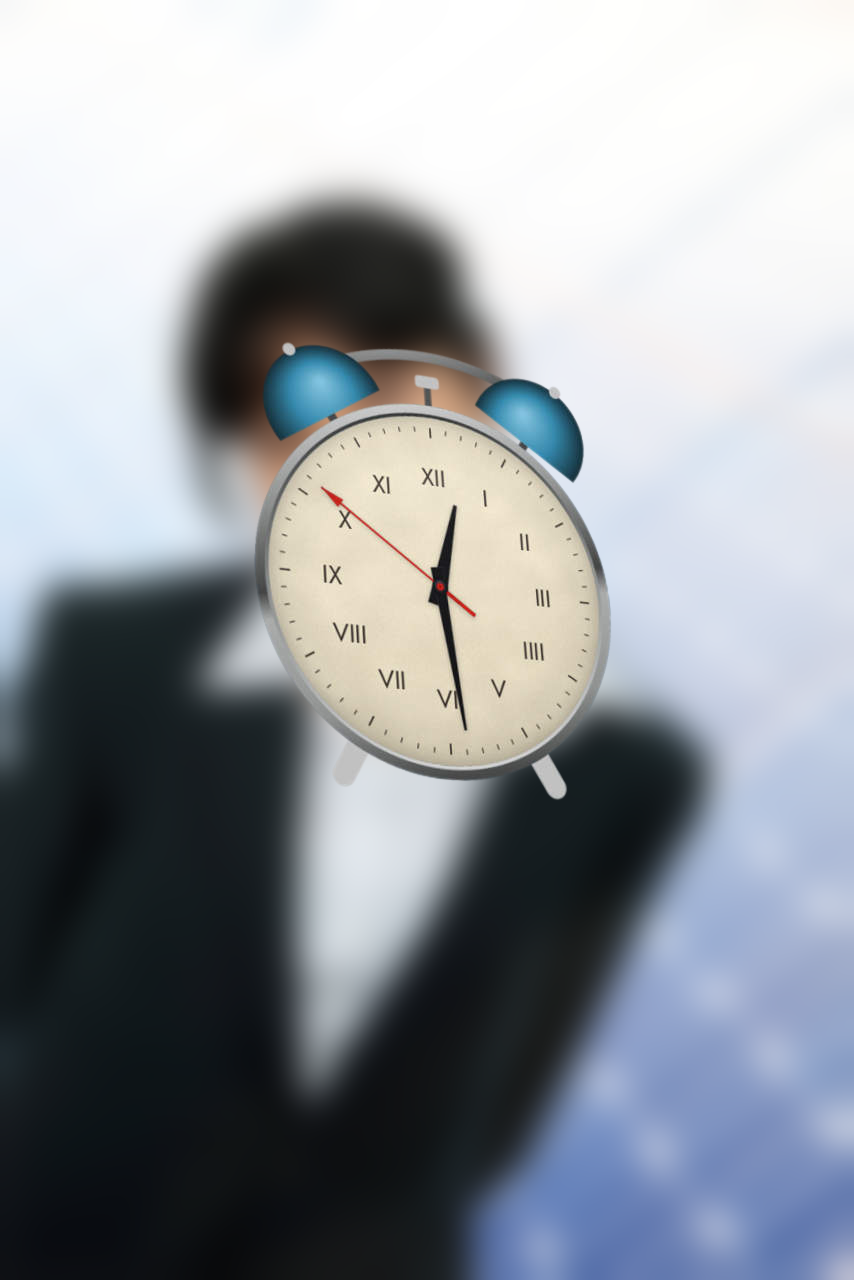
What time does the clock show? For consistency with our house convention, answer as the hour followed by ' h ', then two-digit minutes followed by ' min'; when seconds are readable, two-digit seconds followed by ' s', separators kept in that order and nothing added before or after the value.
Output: 12 h 28 min 51 s
